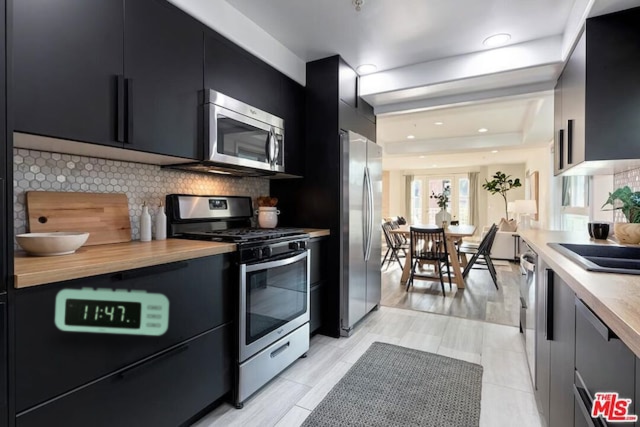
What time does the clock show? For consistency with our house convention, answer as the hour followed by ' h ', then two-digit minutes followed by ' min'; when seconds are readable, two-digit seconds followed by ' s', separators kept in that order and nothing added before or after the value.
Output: 11 h 47 min
